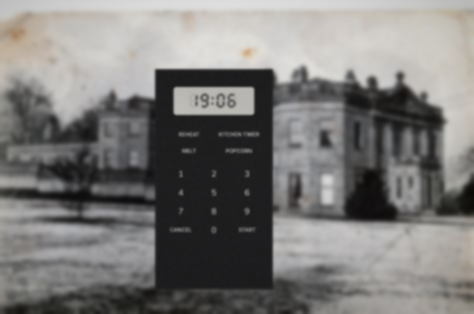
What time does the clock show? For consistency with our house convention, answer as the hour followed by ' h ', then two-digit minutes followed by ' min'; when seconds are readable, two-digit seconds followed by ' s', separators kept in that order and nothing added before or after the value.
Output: 19 h 06 min
